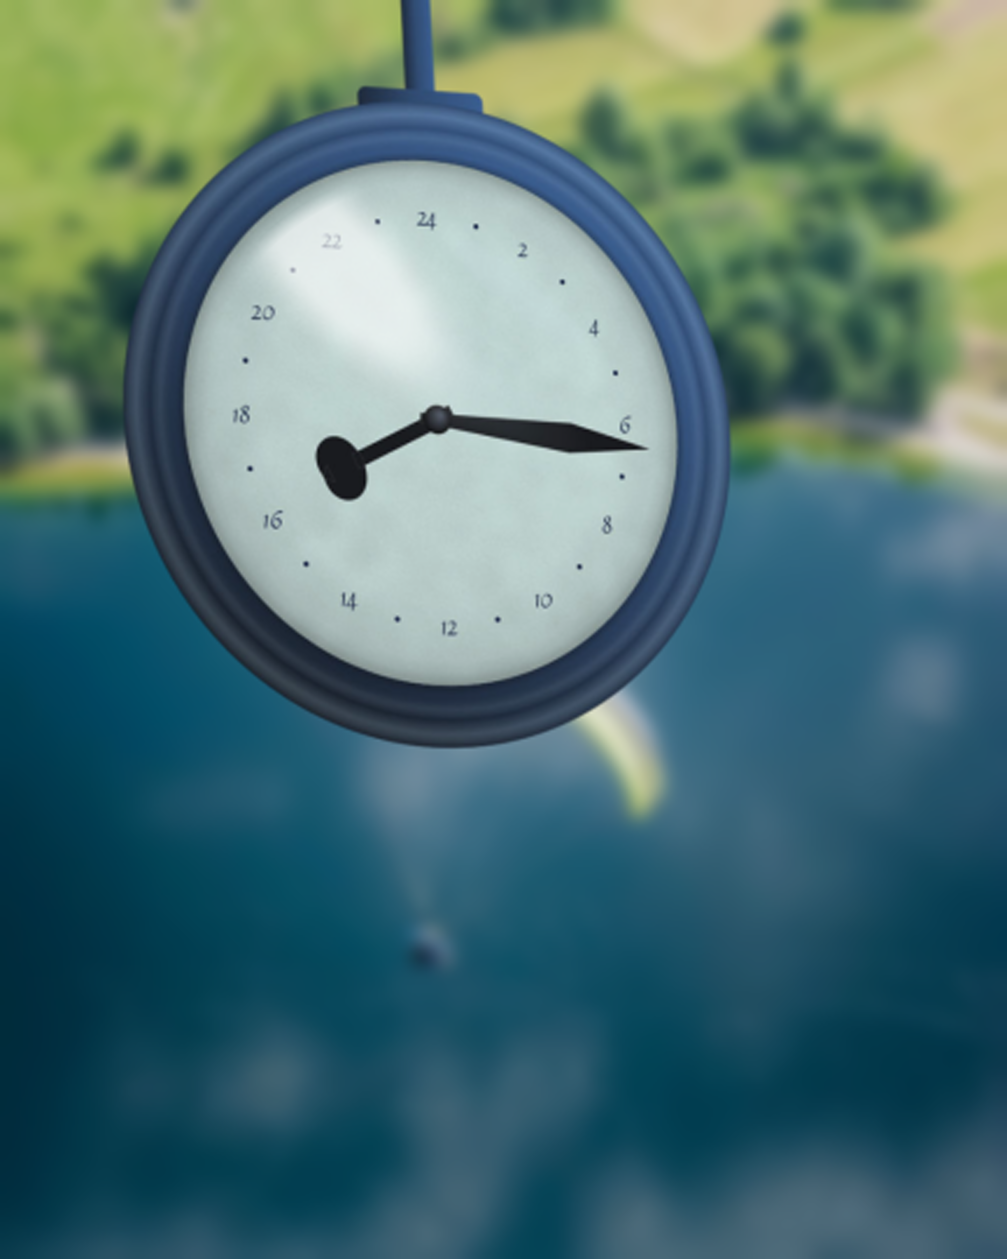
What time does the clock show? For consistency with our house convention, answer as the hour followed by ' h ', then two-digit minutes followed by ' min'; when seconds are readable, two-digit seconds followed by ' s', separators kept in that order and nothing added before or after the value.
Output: 16 h 16 min
